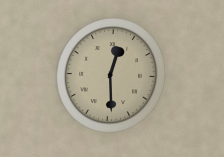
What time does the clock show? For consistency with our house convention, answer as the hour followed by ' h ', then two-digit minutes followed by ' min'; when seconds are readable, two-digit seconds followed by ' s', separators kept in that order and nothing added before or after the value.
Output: 12 h 29 min
